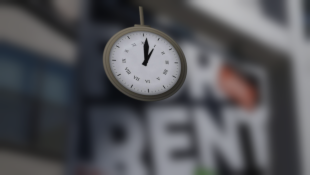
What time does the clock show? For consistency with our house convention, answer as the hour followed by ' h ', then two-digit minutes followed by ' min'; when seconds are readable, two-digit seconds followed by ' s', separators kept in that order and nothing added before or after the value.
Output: 1 h 01 min
